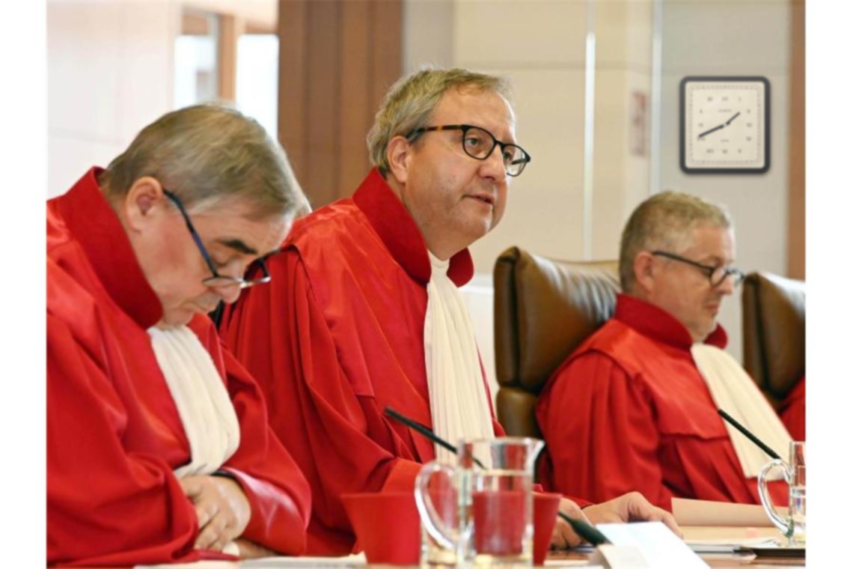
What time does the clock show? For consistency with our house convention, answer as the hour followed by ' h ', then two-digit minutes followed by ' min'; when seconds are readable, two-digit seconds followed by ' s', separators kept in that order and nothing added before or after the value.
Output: 1 h 41 min
